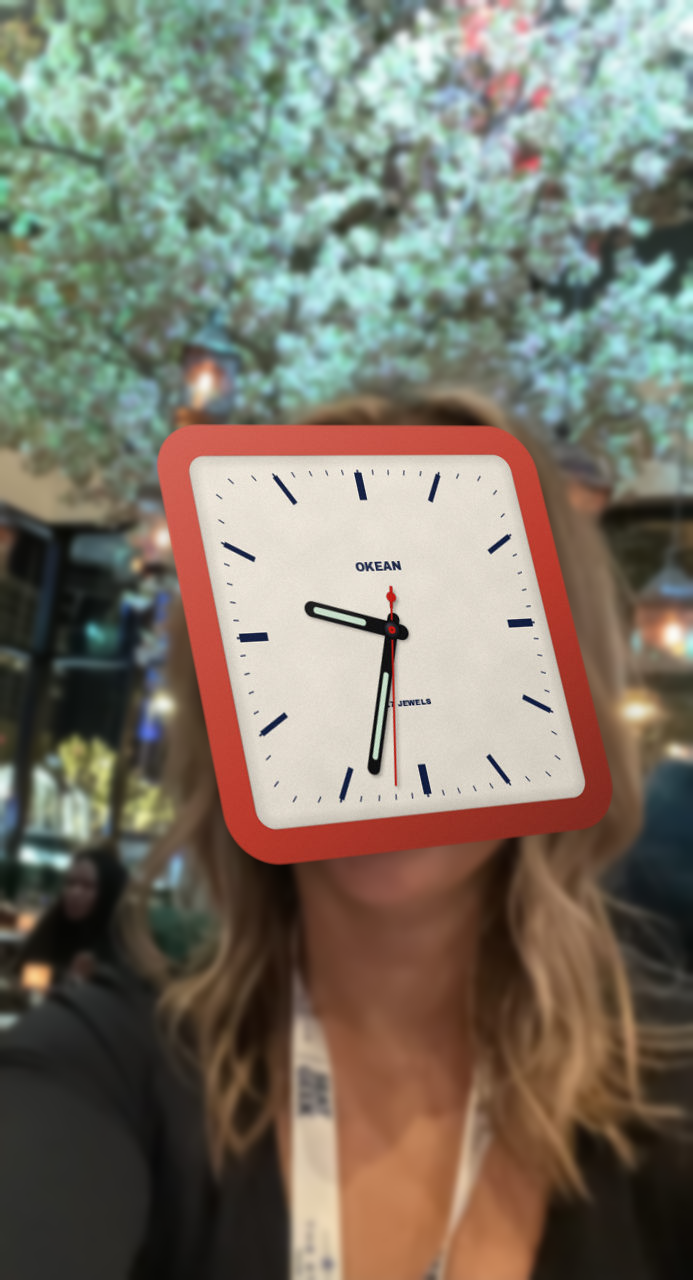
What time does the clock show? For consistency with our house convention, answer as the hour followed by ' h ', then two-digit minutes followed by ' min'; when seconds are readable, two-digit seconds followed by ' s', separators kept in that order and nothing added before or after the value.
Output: 9 h 33 min 32 s
